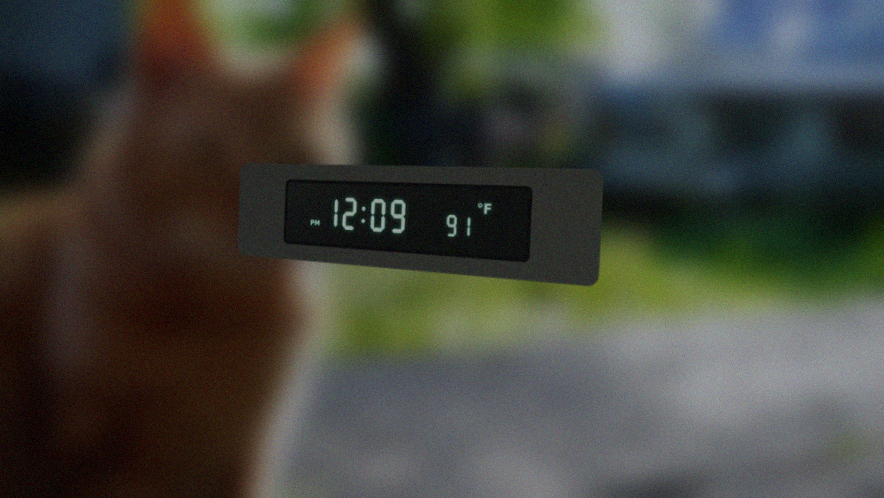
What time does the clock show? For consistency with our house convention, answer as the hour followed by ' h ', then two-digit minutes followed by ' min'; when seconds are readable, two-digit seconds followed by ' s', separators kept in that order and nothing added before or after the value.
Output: 12 h 09 min
